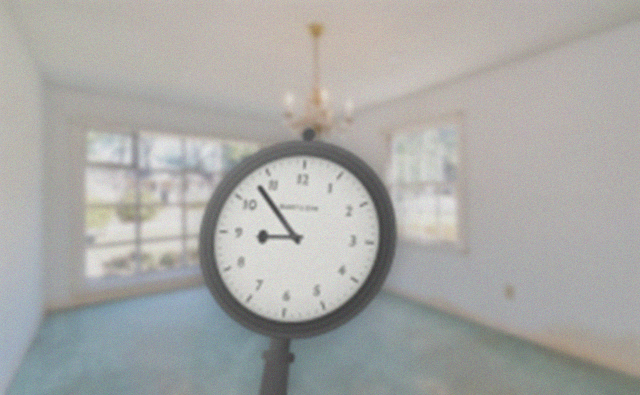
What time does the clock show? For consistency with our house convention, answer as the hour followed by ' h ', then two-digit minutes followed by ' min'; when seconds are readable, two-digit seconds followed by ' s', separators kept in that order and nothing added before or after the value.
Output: 8 h 53 min
